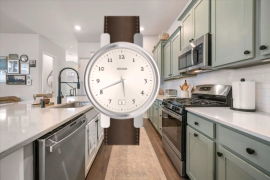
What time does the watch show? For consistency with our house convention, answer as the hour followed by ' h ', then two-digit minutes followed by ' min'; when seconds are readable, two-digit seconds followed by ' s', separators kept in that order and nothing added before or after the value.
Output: 5 h 41 min
